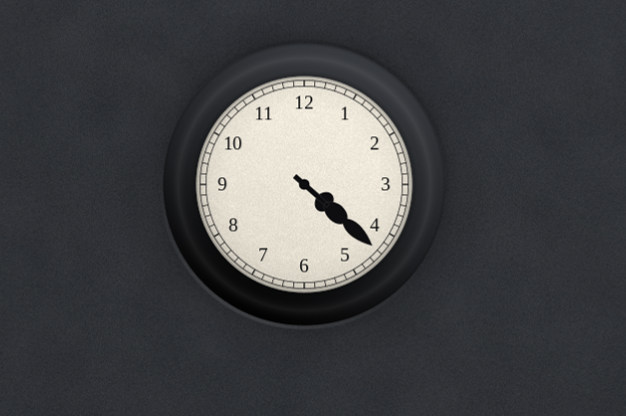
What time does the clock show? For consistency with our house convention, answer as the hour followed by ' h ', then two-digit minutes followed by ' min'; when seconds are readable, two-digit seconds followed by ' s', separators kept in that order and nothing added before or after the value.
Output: 4 h 22 min
